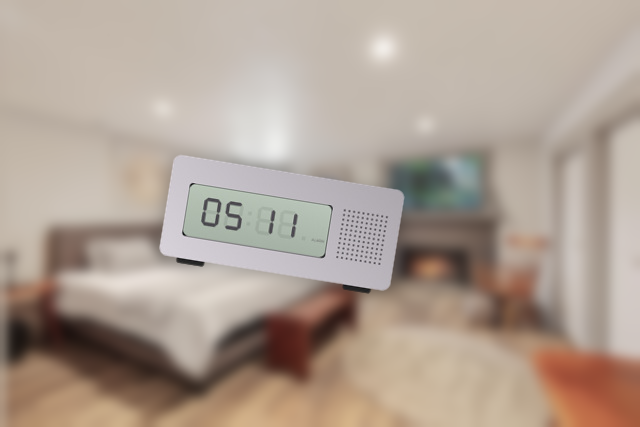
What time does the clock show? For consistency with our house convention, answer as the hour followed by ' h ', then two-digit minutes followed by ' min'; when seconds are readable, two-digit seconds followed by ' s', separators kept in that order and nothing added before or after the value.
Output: 5 h 11 min
